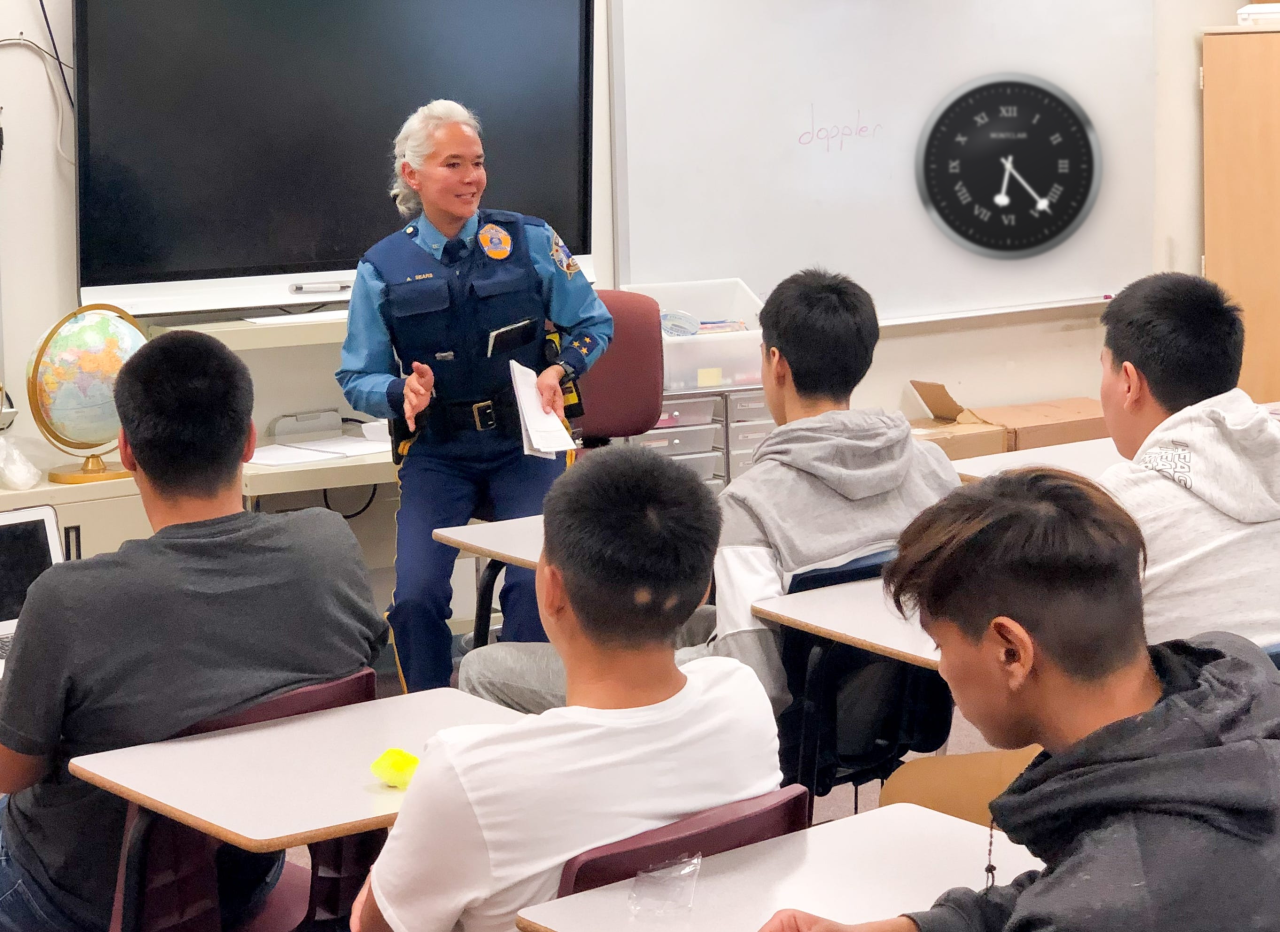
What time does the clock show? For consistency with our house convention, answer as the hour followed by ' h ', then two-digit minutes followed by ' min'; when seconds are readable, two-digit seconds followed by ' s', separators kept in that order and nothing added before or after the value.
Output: 6 h 23 min
